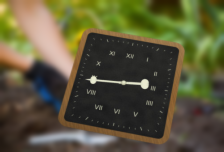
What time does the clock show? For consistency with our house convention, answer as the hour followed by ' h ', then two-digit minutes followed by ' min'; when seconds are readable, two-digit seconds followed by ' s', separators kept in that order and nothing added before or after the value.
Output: 2 h 44 min
